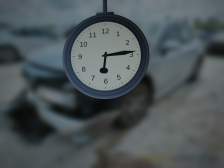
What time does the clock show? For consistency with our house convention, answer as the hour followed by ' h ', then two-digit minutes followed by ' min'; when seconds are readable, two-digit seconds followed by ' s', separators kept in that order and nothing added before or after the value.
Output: 6 h 14 min
